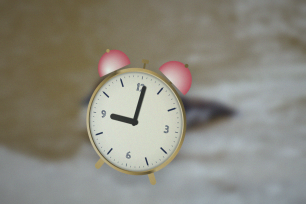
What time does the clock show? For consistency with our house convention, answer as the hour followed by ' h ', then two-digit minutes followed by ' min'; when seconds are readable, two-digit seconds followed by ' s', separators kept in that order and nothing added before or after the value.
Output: 9 h 01 min
